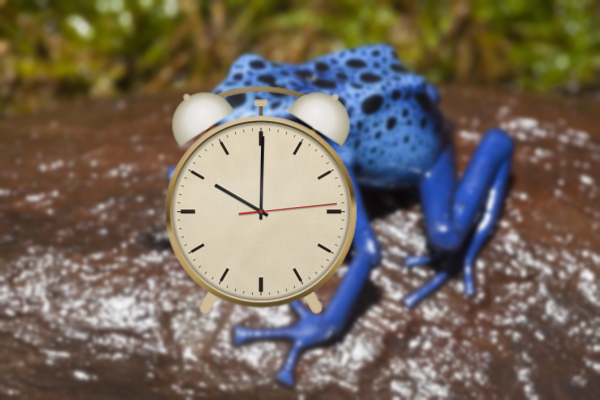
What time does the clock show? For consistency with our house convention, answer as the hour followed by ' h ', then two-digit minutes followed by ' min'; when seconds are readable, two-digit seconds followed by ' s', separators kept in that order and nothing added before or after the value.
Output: 10 h 00 min 14 s
